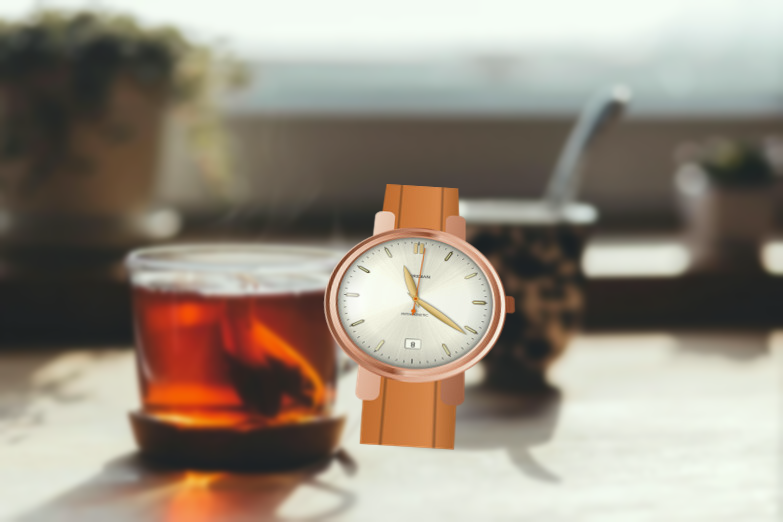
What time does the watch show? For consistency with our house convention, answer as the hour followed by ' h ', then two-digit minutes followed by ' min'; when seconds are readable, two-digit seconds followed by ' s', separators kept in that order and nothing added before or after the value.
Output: 11 h 21 min 01 s
